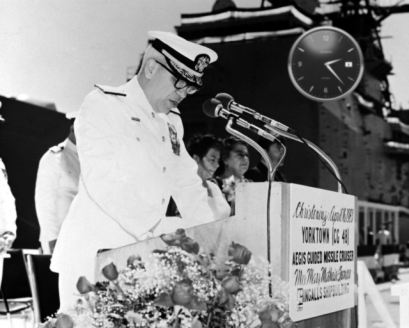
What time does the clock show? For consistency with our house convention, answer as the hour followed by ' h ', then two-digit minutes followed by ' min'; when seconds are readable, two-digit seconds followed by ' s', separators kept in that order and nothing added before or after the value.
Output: 2 h 23 min
